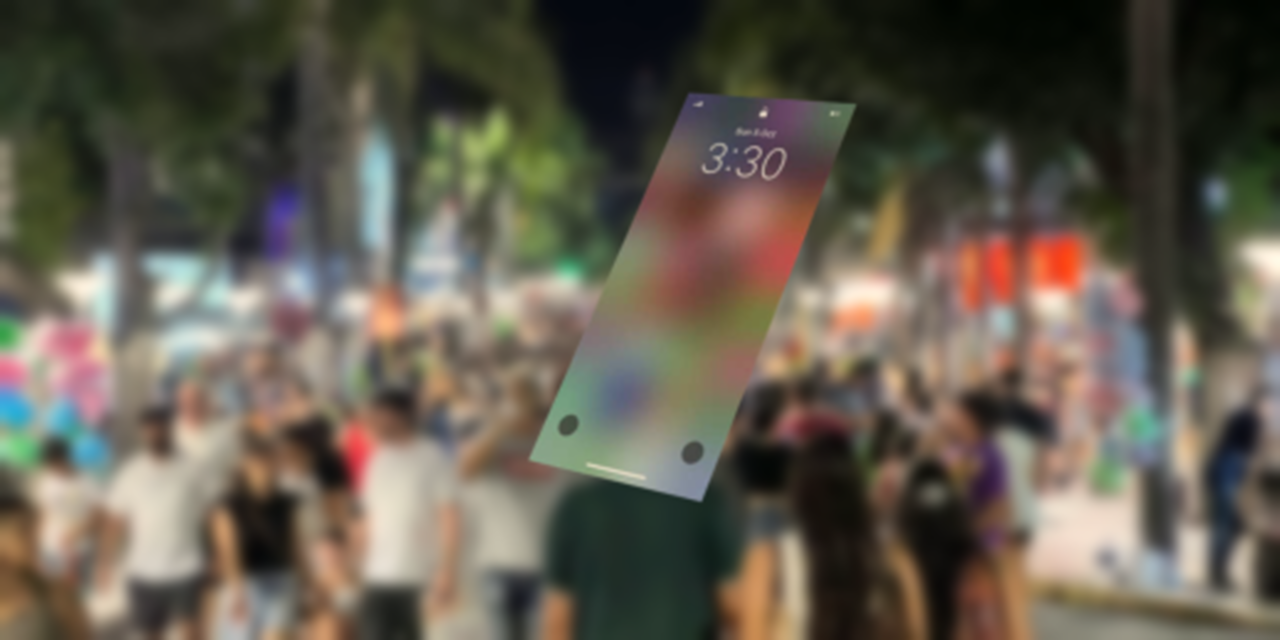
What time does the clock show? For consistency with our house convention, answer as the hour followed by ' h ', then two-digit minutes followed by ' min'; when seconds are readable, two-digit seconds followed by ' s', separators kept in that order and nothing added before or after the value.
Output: 3 h 30 min
